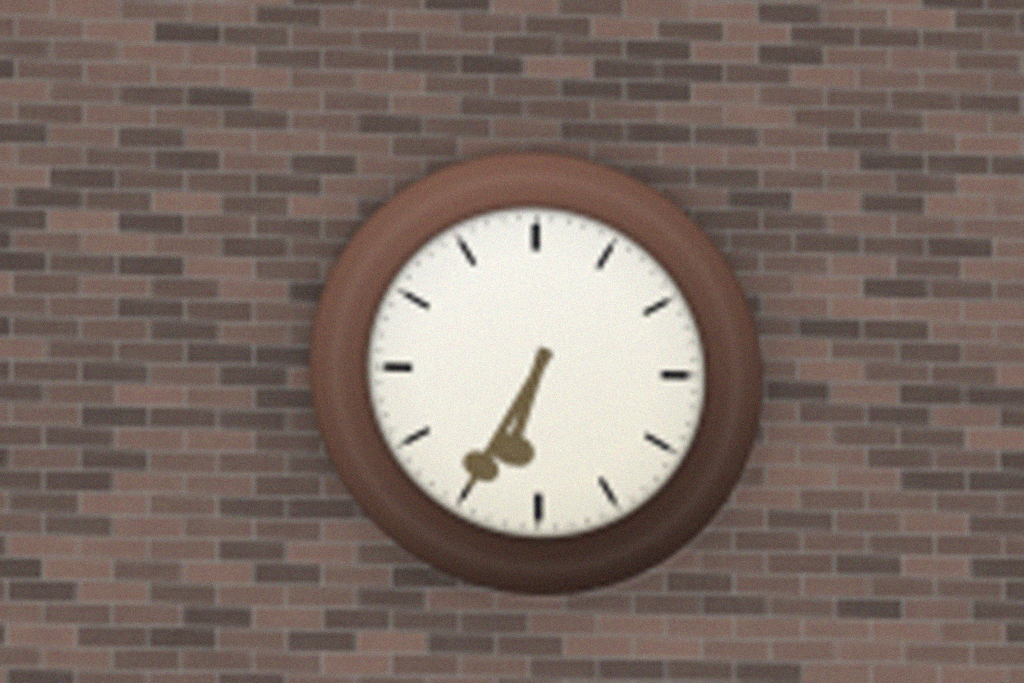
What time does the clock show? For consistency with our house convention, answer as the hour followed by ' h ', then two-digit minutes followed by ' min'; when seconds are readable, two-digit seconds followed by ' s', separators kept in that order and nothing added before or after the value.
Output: 6 h 35 min
